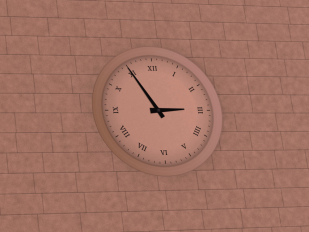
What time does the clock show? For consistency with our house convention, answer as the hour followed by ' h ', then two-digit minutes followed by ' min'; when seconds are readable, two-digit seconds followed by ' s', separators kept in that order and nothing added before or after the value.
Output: 2 h 55 min
